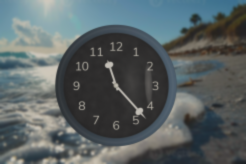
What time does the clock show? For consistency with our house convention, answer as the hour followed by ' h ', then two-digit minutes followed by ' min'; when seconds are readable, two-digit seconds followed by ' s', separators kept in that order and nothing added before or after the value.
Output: 11 h 23 min
